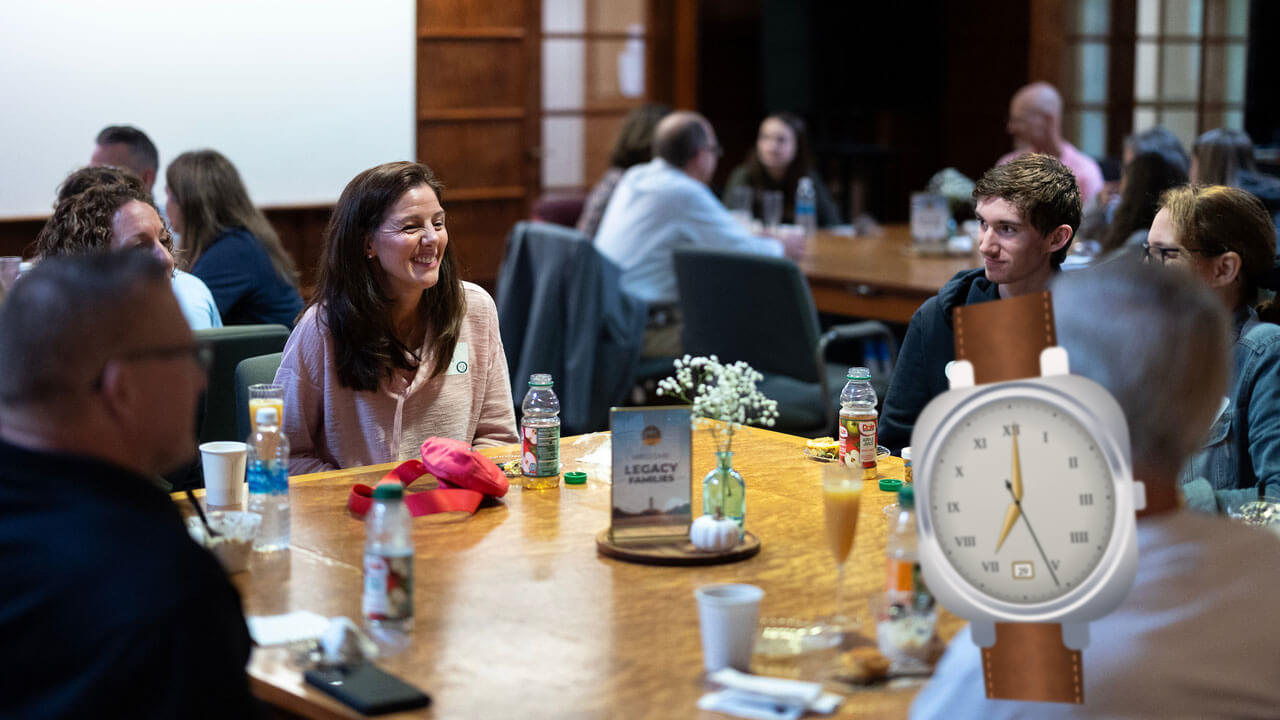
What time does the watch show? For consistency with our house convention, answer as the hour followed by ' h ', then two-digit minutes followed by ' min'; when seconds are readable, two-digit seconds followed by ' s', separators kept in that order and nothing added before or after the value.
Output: 7 h 00 min 26 s
